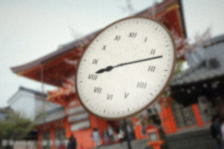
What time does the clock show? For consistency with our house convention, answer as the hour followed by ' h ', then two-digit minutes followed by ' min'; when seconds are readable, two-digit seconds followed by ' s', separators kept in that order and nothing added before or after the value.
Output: 8 h 12 min
